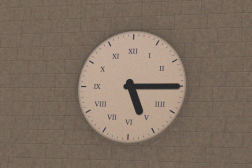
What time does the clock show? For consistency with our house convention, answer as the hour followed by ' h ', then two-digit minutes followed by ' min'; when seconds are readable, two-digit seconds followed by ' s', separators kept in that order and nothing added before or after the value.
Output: 5 h 15 min
